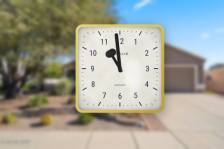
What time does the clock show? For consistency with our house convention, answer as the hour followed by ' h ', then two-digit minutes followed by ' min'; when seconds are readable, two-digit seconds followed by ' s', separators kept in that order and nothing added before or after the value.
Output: 10 h 59 min
